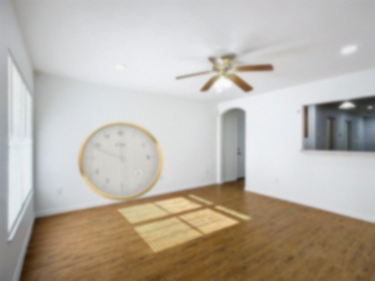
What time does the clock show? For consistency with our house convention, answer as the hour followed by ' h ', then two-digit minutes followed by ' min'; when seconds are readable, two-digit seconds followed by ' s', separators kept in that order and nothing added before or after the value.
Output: 11 h 49 min
